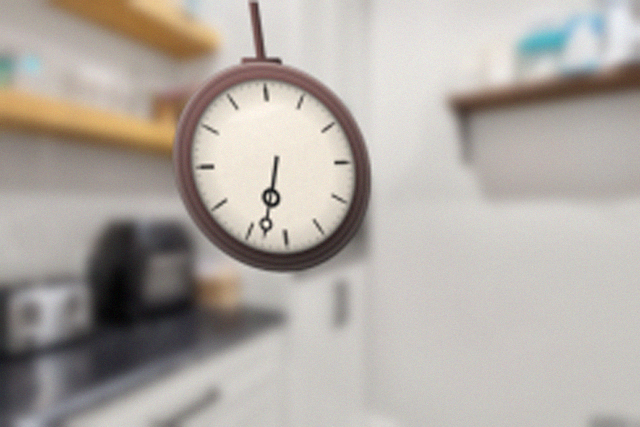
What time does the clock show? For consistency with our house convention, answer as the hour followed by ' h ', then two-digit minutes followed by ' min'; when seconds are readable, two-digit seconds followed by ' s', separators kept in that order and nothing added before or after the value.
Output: 6 h 33 min
